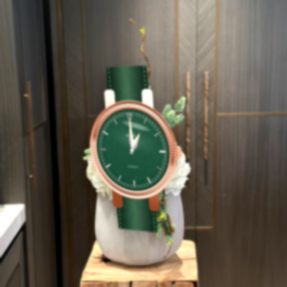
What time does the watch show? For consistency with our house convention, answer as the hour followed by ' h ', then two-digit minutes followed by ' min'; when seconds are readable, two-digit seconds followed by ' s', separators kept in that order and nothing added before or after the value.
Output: 1 h 00 min
